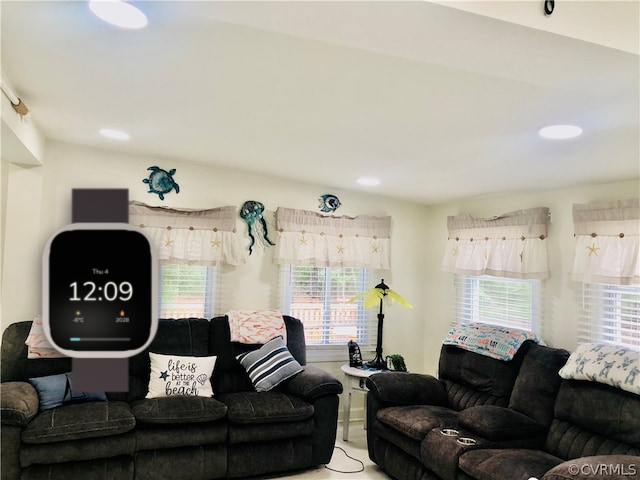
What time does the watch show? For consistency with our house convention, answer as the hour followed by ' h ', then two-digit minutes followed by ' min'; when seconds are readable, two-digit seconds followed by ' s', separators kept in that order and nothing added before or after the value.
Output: 12 h 09 min
